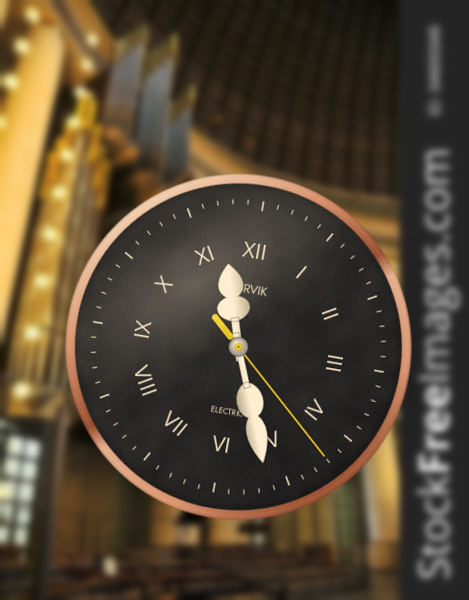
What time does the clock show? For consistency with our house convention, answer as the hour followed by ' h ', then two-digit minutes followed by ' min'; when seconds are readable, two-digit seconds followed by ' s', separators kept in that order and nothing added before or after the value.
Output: 11 h 26 min 22 s
